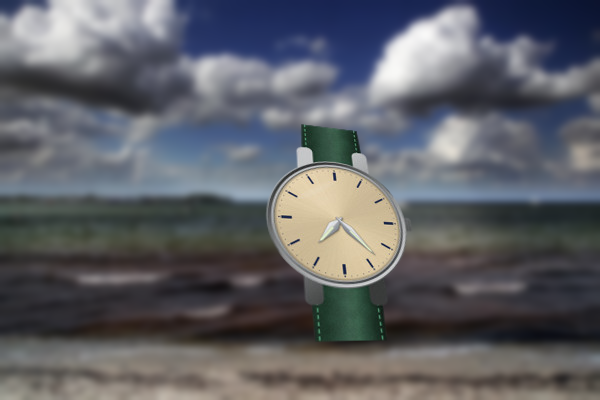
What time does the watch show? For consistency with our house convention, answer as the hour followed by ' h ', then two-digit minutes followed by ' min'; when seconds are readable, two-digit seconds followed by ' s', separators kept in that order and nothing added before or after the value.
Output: 7 h 23 min
